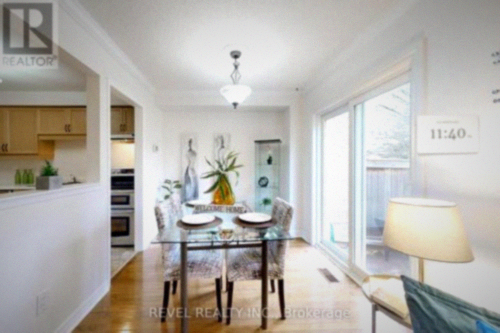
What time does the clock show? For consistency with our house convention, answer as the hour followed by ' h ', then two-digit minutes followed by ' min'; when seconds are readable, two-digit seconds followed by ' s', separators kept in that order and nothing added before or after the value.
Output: 11 h 40 min
